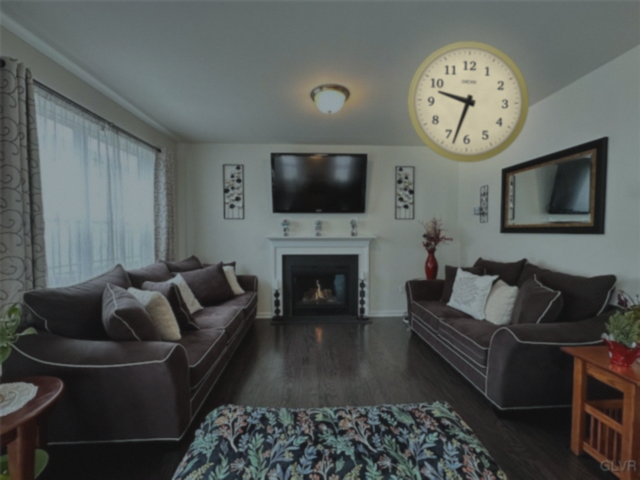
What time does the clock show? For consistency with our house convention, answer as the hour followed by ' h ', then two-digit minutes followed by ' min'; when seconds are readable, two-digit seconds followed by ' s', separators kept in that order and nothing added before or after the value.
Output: 9 h 33 min
